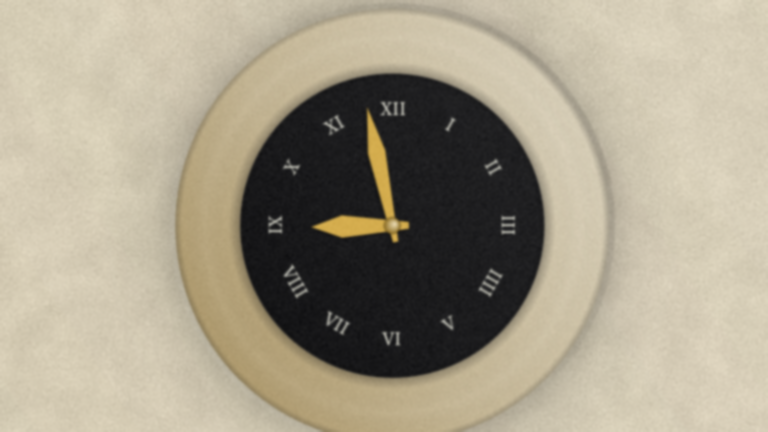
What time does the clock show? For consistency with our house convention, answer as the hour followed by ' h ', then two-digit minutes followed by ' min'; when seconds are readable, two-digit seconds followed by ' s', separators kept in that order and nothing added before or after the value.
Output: 8 h 58 min
